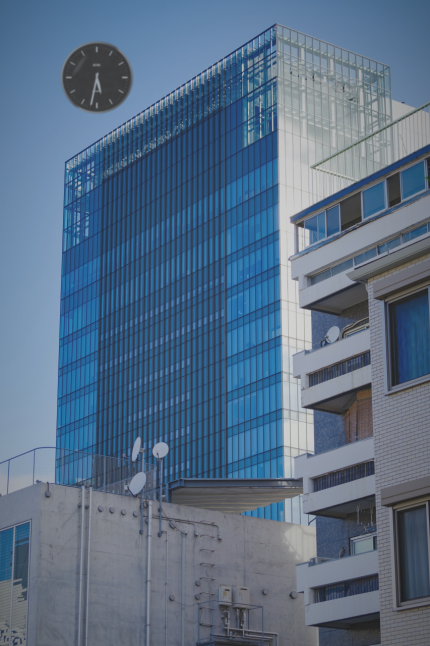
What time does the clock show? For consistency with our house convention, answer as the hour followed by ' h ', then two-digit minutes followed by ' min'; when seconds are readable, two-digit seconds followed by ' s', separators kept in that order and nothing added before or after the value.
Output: 5 h 32 min
